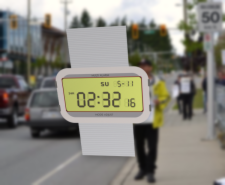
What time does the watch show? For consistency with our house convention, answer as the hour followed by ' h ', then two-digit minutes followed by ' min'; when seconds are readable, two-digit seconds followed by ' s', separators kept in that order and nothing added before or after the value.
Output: 2 h 32 min 16 s
